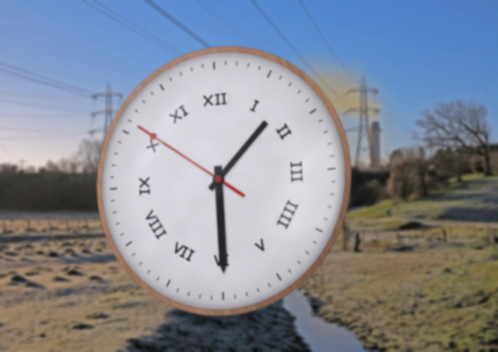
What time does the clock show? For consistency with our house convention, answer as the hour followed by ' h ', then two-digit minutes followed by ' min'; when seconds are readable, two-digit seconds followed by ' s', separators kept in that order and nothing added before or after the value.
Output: 1 h 29 min 51 s
